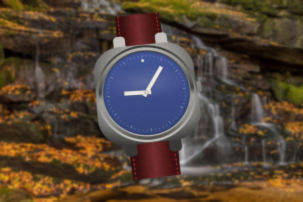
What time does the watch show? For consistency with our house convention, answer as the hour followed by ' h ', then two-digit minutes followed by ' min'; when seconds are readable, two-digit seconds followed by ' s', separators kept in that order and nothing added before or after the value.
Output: 9 h 06 min
